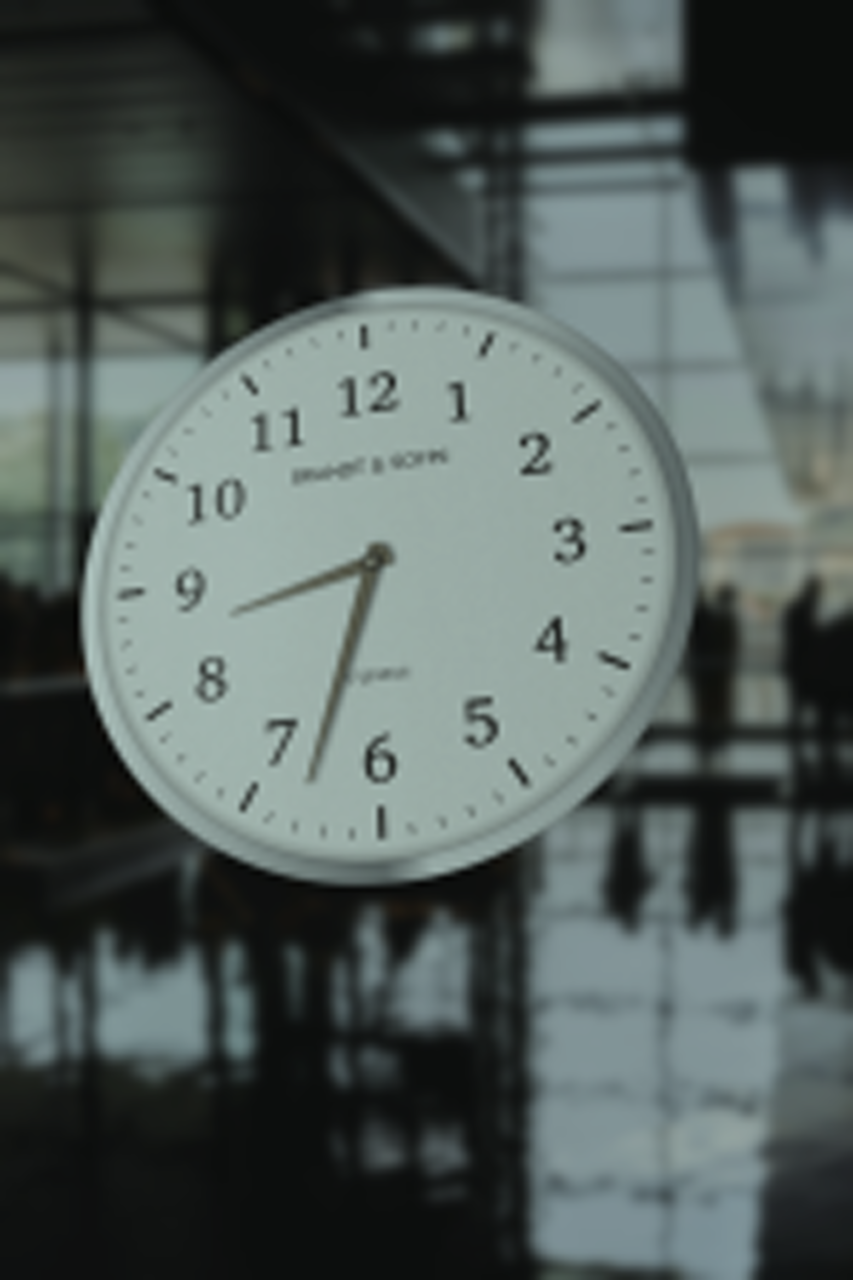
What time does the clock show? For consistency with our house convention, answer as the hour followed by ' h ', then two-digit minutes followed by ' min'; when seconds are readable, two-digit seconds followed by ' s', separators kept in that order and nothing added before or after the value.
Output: 8 h 33 min
